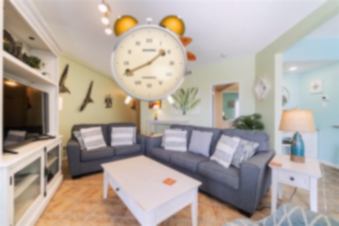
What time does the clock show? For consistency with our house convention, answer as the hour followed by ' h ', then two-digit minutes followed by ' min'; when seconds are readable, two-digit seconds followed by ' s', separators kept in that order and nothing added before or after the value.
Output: 1 h 41 min
